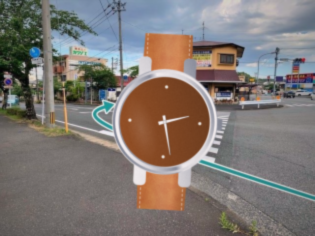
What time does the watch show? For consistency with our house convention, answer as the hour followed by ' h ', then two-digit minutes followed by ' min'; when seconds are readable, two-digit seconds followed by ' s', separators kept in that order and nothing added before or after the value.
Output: 2 h 28 min
